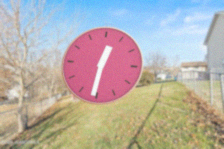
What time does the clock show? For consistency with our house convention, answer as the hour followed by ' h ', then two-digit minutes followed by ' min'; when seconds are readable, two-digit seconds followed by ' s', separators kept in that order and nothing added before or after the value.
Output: 12 h 31 min
